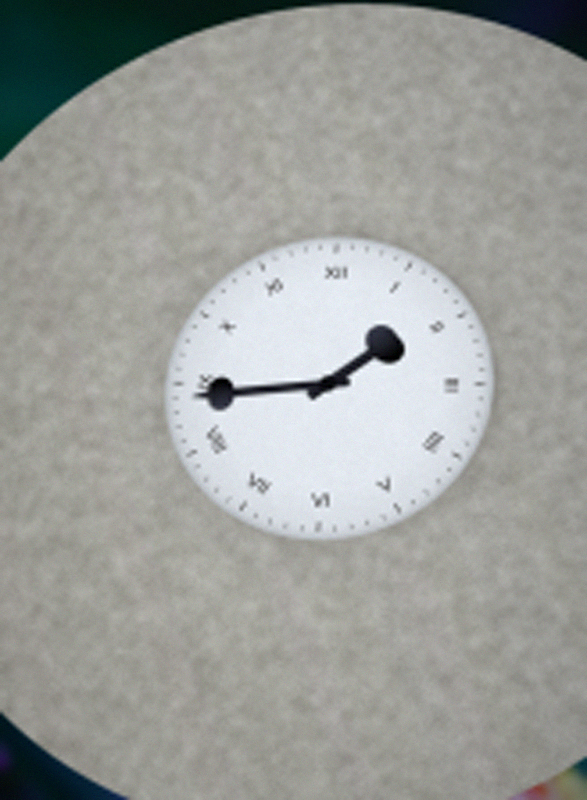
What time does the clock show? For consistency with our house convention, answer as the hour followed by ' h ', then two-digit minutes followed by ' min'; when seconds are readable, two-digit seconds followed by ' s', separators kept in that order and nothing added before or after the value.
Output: 1 h 44 min
